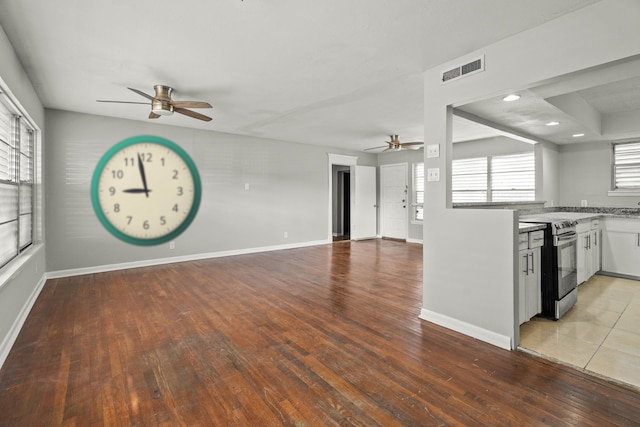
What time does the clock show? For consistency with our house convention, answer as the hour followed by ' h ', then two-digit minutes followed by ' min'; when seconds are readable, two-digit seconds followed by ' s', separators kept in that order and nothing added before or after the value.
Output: 8 h 58 min
